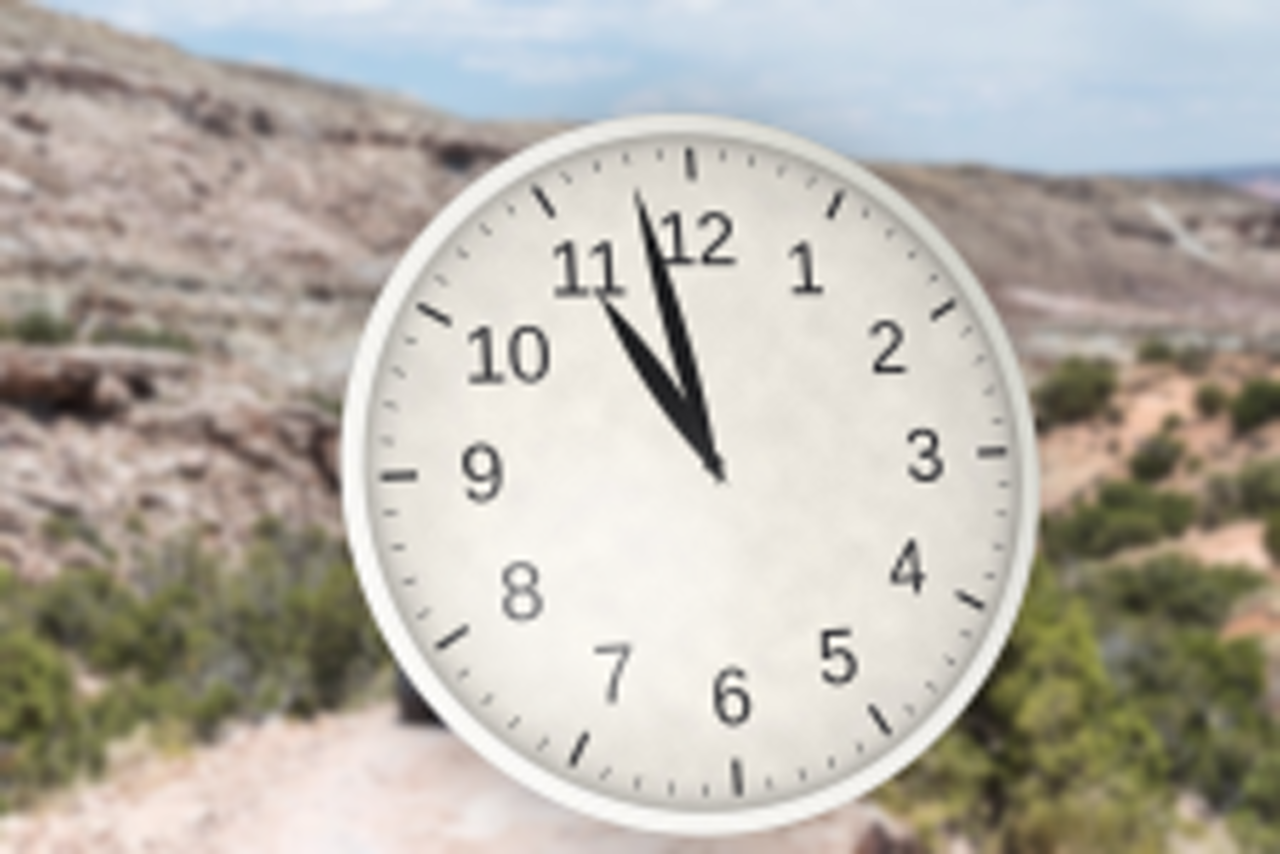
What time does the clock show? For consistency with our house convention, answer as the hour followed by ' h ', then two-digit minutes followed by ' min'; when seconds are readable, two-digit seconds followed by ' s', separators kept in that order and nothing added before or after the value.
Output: 10 h 58 min
